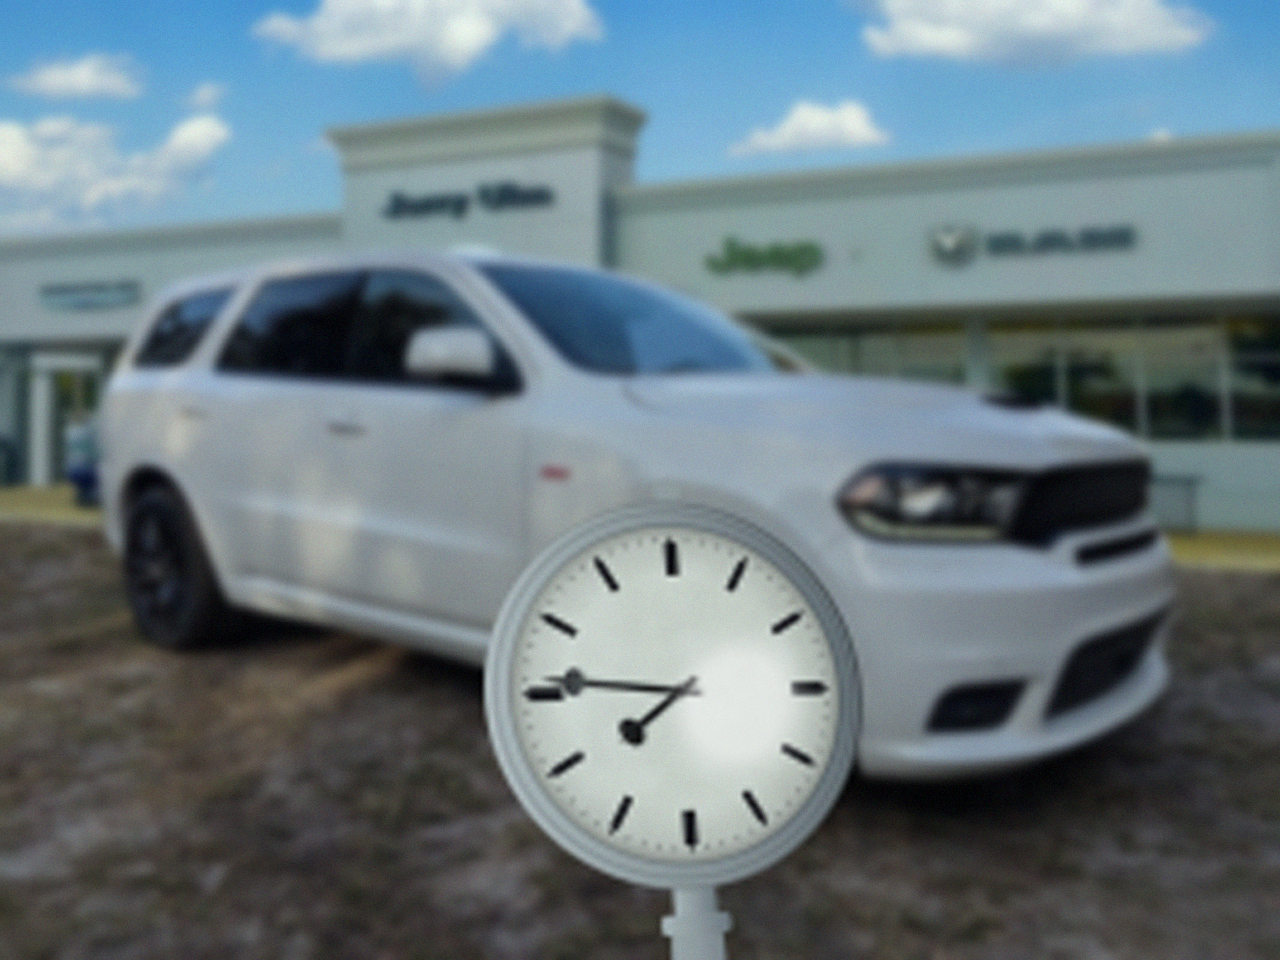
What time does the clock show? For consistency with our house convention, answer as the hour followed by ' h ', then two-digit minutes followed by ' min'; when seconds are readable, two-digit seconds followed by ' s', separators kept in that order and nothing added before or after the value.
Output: 7 h 46 min
